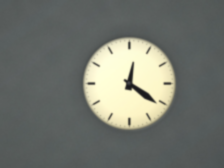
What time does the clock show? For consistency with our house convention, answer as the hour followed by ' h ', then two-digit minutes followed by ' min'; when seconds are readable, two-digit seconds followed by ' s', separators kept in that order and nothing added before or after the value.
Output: 12 h 21 min
